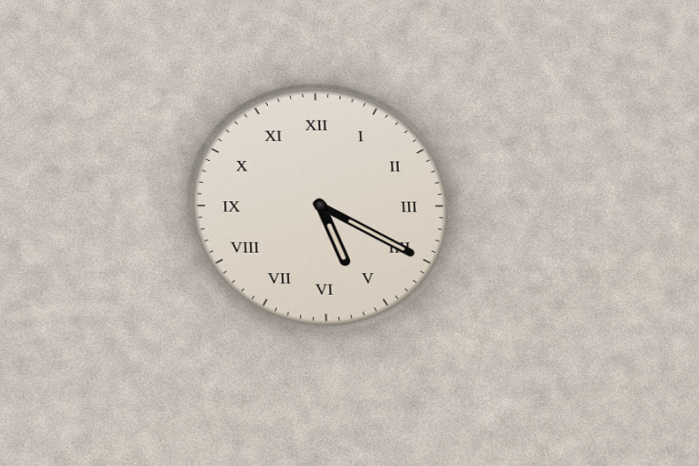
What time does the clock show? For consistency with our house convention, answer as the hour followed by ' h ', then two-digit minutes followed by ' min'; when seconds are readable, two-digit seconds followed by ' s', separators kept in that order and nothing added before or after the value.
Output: 5 h 20 min
